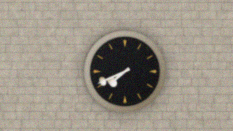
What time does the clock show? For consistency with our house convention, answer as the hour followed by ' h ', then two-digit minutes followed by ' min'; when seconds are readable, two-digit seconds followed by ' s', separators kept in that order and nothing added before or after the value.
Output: 7 h 41 min
